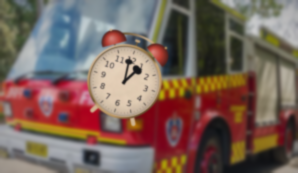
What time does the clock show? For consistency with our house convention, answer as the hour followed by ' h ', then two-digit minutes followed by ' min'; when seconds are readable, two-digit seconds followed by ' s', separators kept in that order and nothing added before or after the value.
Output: 12 h 59 min
